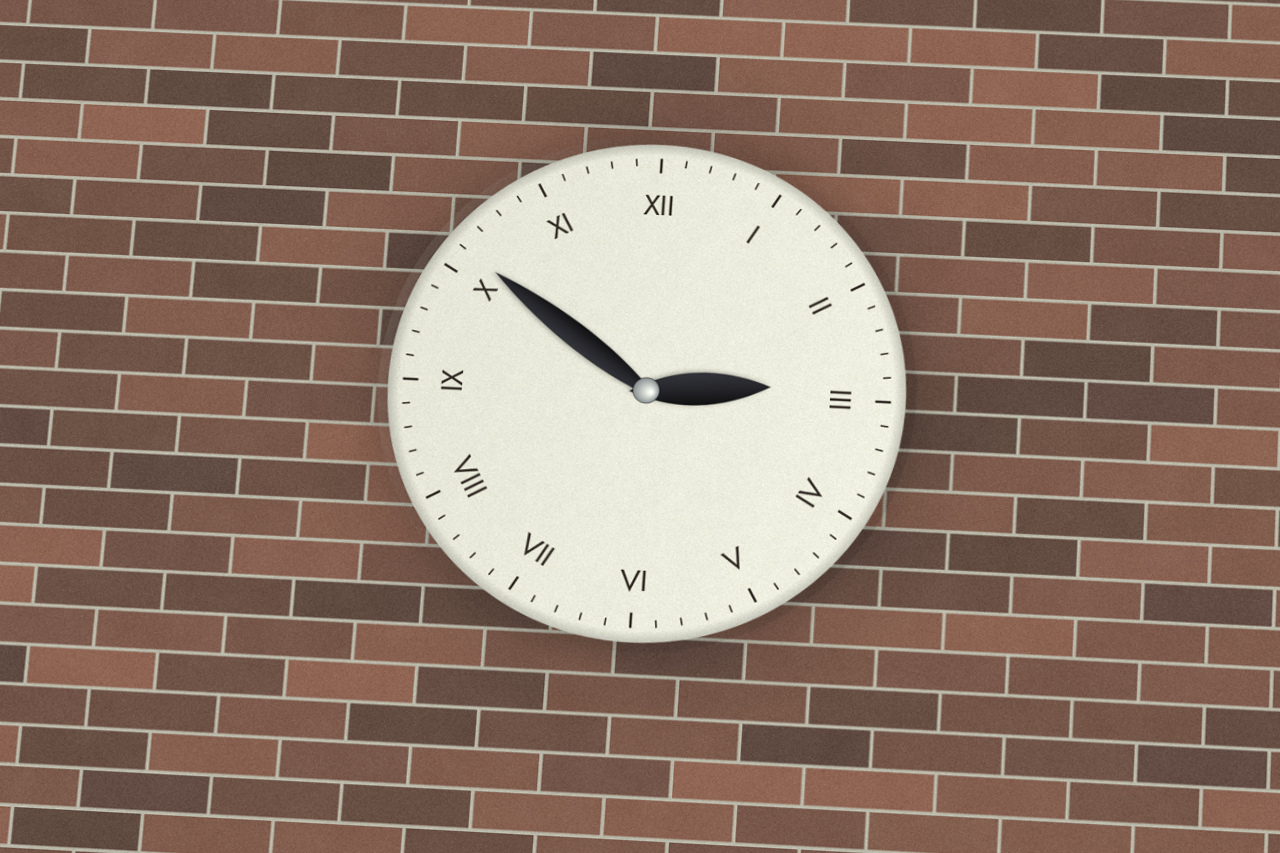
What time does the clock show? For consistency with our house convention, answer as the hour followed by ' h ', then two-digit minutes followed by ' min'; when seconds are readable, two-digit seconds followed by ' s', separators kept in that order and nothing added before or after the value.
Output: 2 h 51 min
